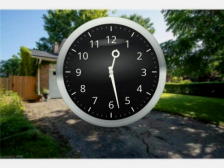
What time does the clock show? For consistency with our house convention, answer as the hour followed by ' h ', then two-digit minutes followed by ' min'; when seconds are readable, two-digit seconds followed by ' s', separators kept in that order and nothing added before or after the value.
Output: 12 h 28 min
